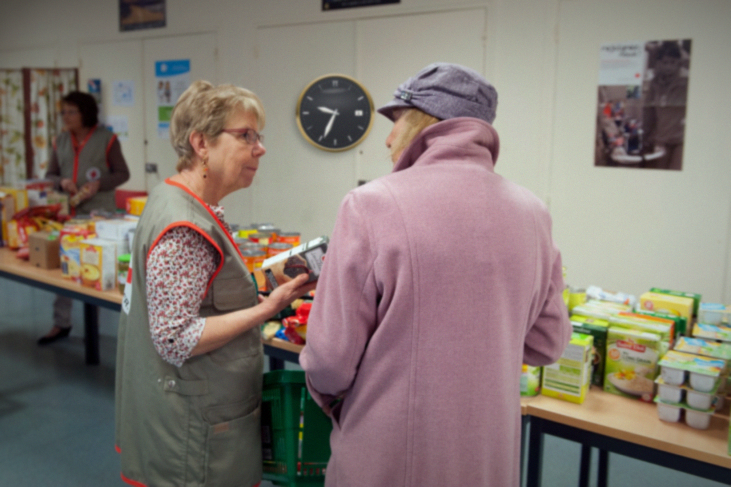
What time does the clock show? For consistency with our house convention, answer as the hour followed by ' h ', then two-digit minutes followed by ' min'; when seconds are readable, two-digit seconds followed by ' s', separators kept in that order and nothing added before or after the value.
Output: 9 h 34 min
